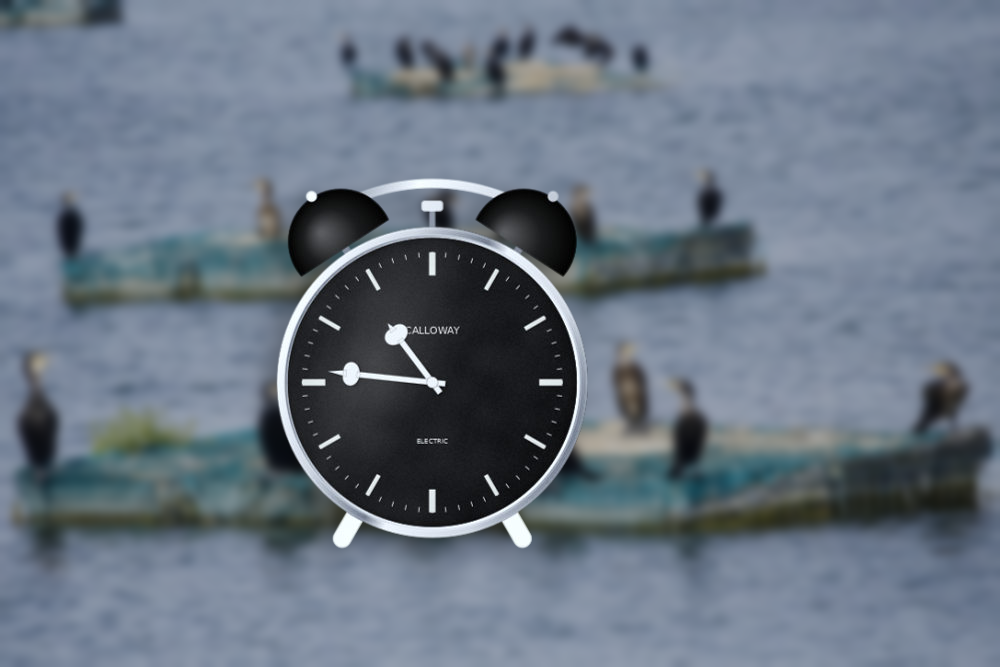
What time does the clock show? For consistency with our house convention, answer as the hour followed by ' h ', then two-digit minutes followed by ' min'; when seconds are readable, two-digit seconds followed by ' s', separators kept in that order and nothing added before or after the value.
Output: 10 h 46 min
